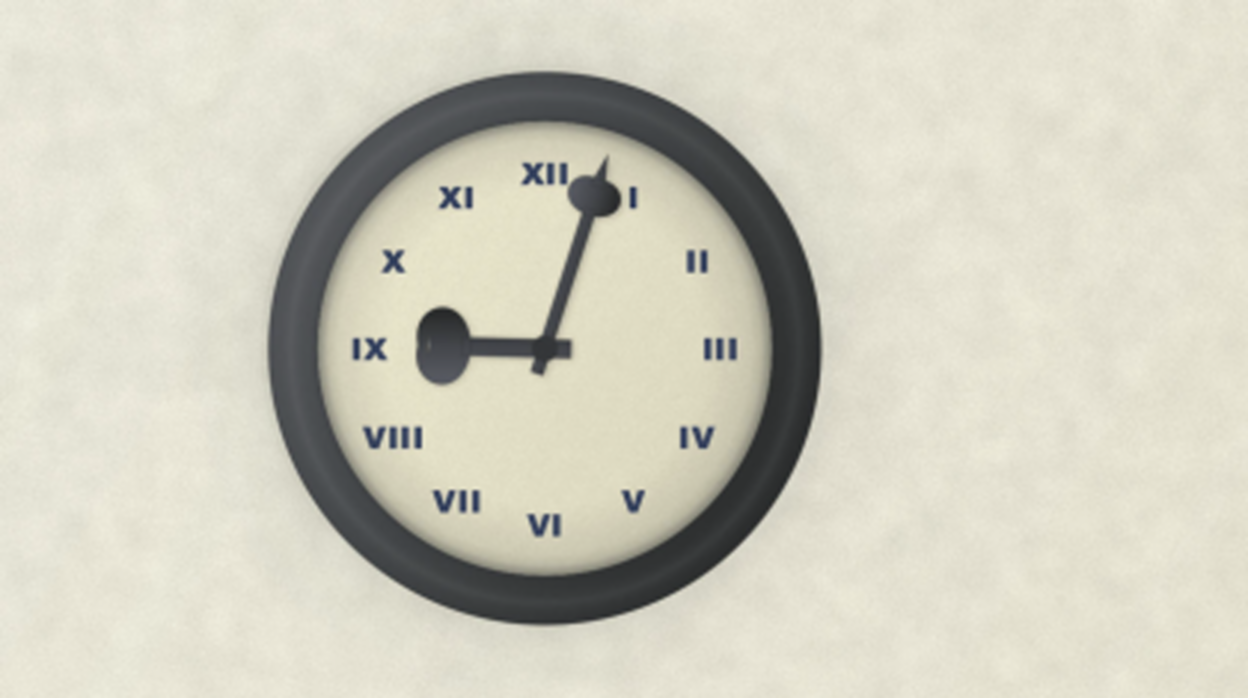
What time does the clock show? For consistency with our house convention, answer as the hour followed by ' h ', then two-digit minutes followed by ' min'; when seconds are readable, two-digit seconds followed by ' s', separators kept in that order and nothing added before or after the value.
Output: 9 h 03 min
